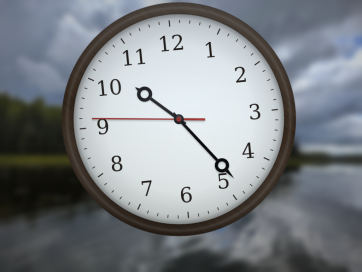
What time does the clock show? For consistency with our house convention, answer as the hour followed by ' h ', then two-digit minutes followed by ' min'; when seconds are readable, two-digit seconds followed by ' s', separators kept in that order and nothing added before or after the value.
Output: 10 h 23 min 46 s
